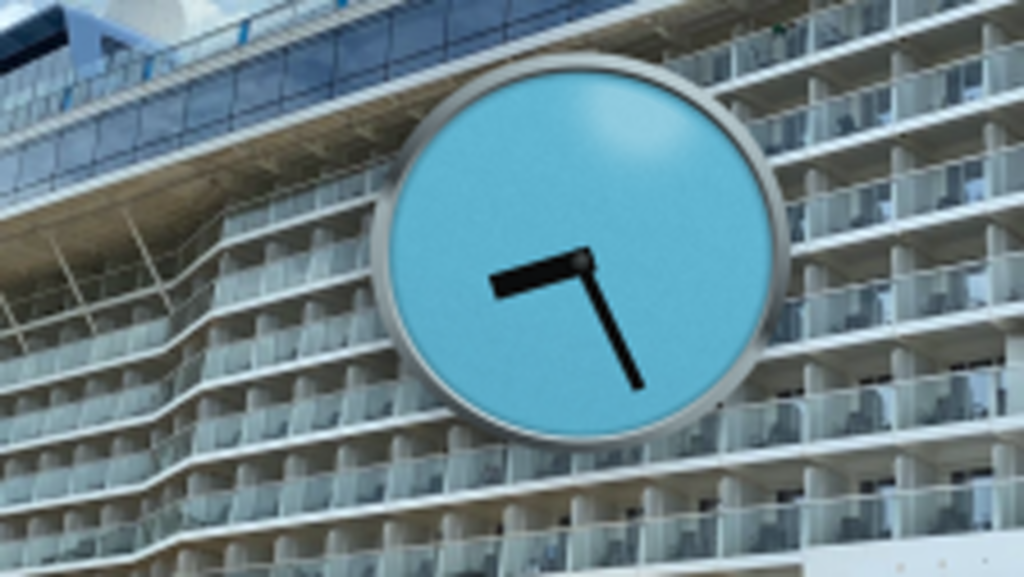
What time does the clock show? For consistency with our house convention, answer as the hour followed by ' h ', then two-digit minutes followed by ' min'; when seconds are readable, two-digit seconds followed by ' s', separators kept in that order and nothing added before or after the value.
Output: 8 h 26 min
